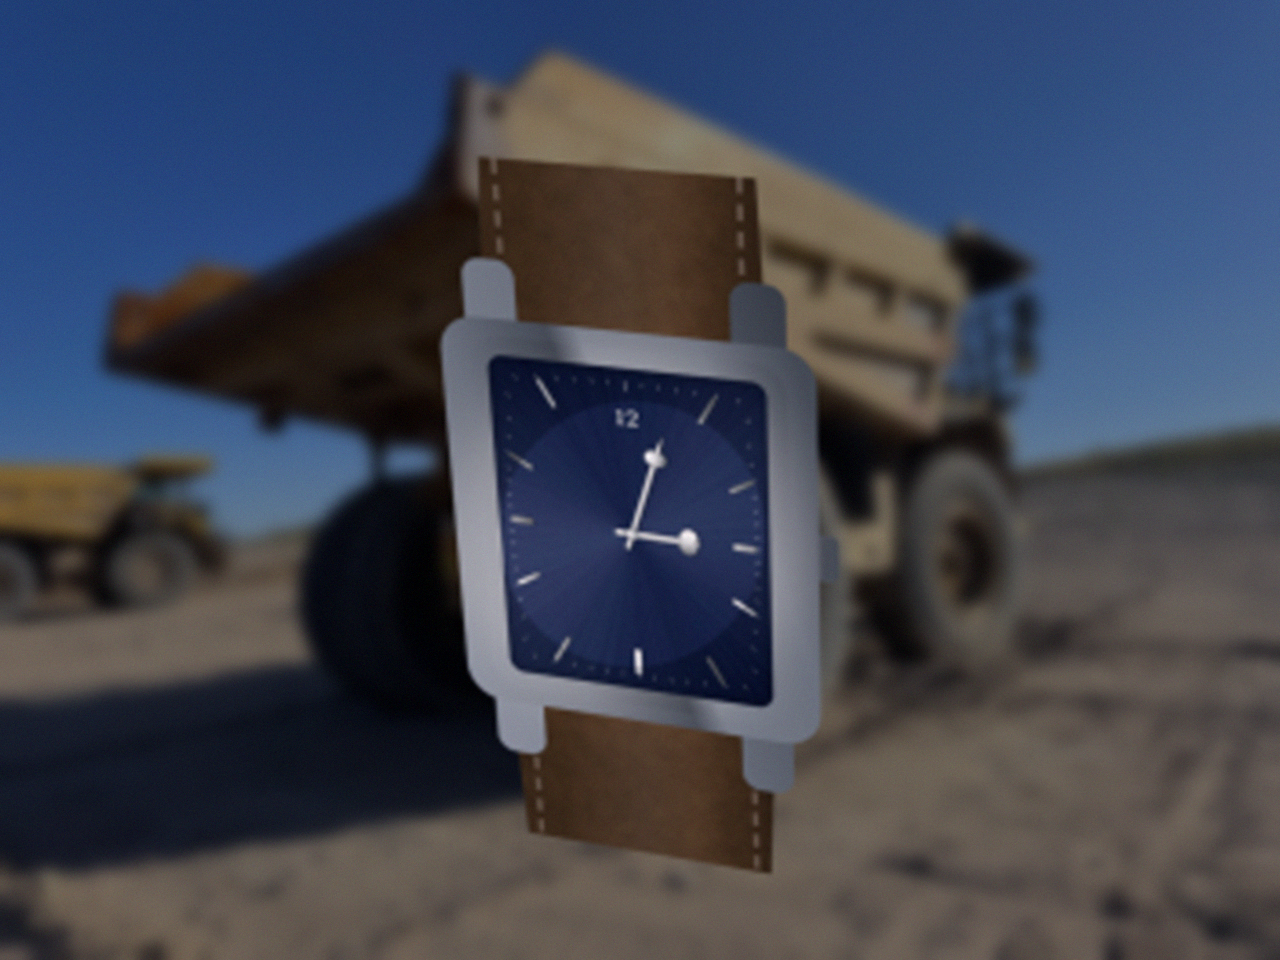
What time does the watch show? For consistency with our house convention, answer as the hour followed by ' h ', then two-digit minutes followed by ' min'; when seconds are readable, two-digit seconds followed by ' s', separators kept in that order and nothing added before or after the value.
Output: 3 h 03 min
